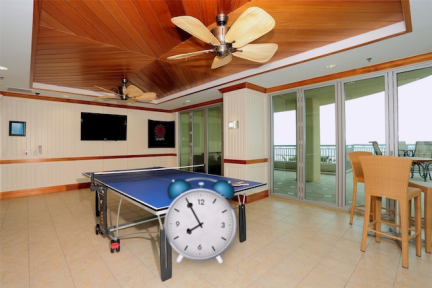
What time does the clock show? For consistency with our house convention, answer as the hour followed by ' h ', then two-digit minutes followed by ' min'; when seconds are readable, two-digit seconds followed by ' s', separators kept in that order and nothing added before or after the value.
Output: 7 h 55 min
